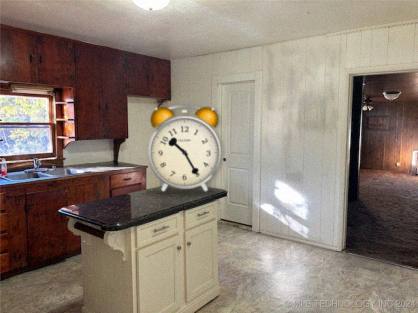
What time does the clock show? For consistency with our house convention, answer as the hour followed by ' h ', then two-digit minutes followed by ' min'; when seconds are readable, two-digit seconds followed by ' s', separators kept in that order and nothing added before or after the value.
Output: 10 h 25 min
